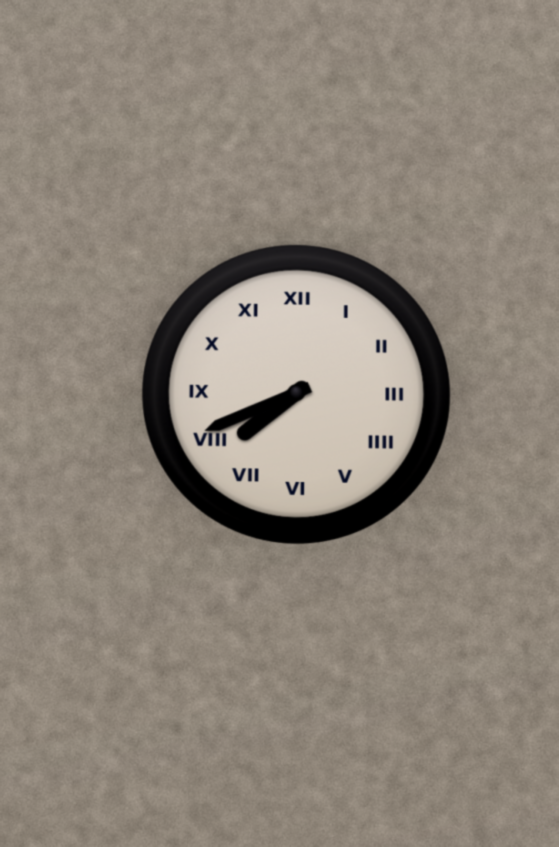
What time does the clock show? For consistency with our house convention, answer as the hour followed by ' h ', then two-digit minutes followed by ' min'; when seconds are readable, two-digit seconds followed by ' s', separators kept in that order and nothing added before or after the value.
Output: 7 h 41 min
